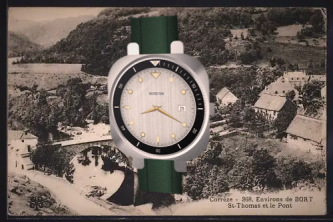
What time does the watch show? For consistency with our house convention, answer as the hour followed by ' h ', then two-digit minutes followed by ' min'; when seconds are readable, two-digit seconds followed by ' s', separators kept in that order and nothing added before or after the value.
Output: 8 h 20 min
